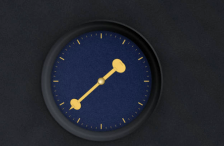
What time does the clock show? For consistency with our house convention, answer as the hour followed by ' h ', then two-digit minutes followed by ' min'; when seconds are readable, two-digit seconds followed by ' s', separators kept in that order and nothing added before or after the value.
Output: 1 h 38 min
